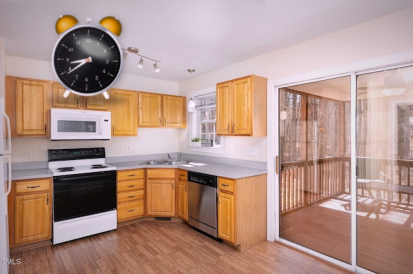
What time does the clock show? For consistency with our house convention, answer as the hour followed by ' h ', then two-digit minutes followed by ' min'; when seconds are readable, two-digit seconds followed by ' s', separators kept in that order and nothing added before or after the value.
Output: 8 h 39 min
